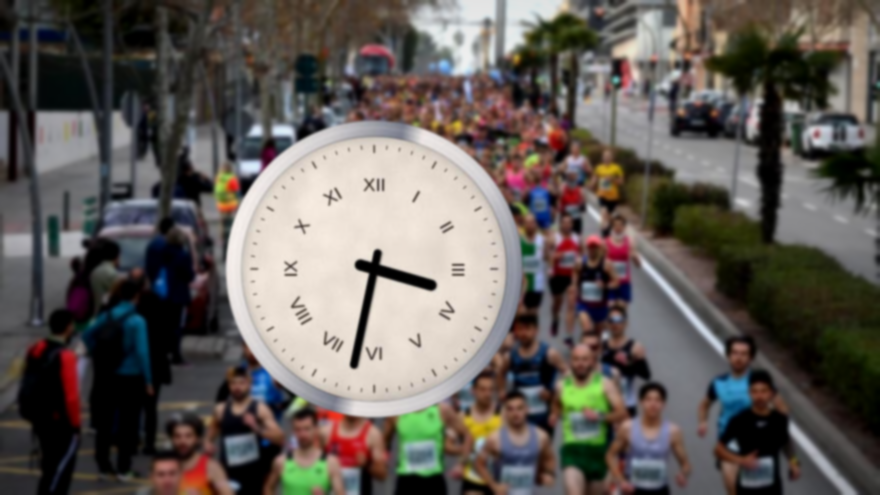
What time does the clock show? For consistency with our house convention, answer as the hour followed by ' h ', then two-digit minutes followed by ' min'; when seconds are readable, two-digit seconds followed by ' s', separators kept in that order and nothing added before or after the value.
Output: 3 h 32 min
